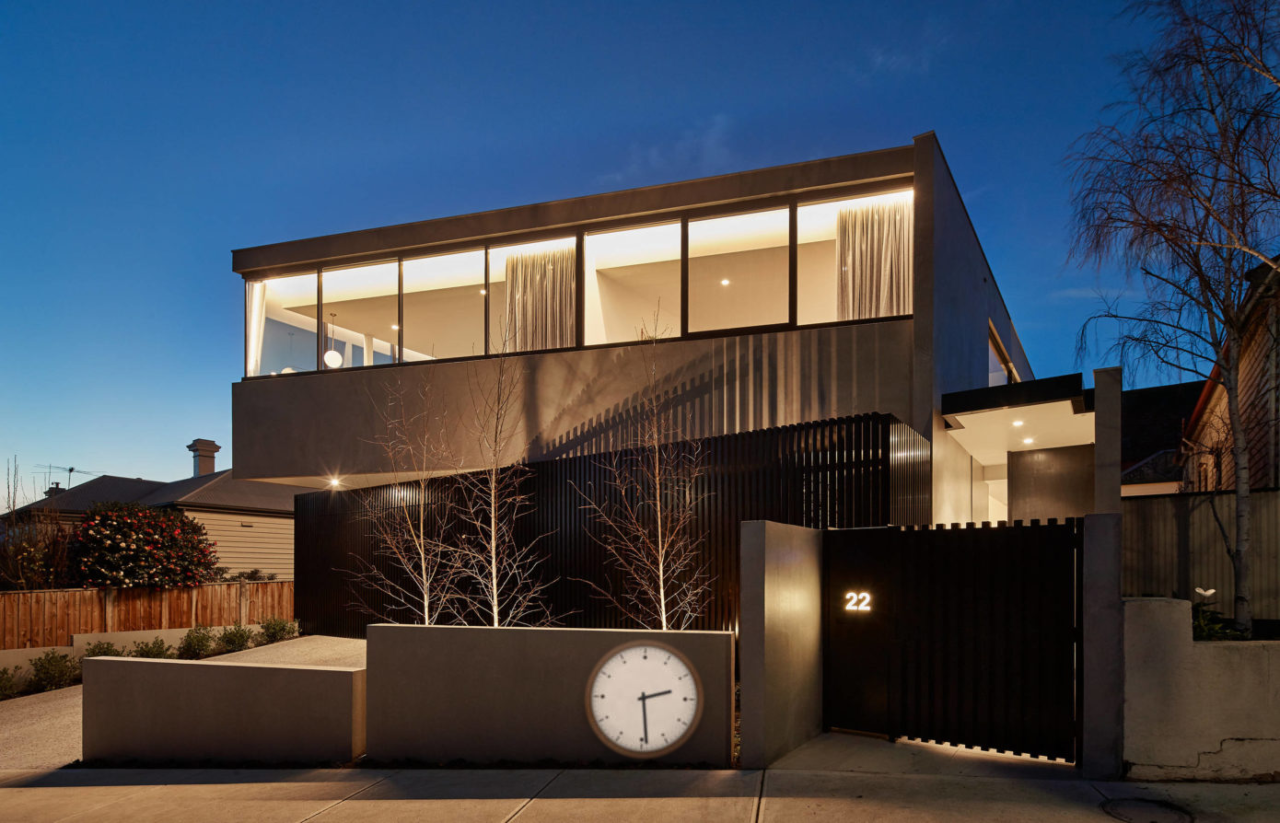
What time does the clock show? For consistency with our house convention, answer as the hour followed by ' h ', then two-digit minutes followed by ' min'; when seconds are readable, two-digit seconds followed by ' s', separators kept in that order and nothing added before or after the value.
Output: 2 h 29 min
